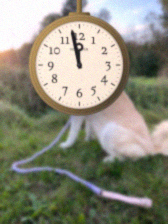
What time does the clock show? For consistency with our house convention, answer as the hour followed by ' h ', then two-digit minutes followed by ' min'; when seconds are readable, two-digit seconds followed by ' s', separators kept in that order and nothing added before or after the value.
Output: 11 h 58 min
